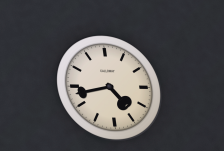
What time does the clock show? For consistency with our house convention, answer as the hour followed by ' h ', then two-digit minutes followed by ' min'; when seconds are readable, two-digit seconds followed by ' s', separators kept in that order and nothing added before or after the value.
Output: 4 h 43 min
